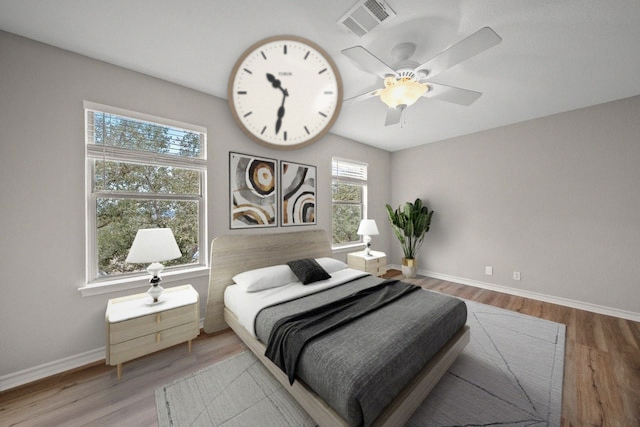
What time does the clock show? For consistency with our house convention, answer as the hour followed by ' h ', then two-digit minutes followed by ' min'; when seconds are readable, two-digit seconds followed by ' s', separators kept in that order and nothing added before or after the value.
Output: 10 h 32 min
